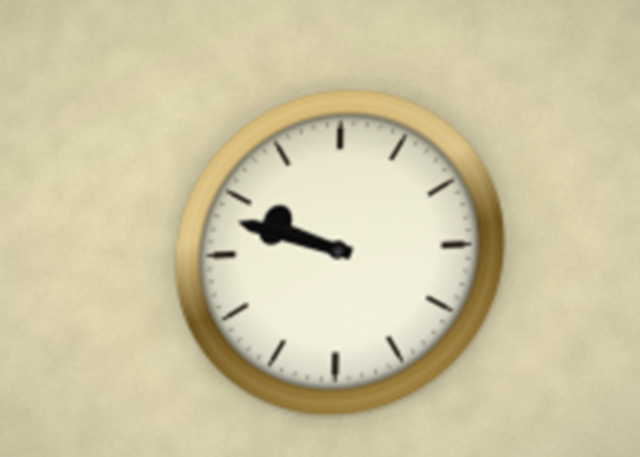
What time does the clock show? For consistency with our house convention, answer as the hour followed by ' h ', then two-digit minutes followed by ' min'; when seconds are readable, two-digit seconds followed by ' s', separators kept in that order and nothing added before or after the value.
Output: 9 h 48 min
